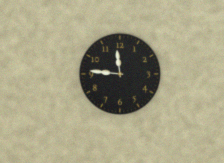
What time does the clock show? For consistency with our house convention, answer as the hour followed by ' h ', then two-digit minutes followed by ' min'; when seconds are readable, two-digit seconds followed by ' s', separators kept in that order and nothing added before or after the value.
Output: 11 h 46 min
